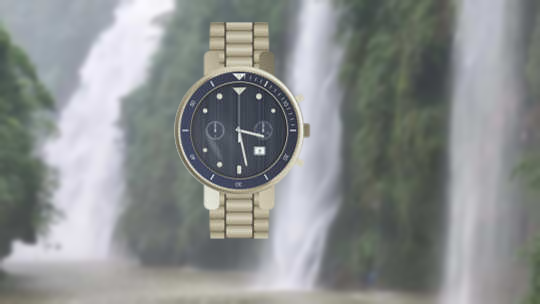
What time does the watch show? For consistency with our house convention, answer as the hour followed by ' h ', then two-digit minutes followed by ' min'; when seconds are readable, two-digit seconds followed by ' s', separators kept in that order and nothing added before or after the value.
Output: 3 h 28 min
